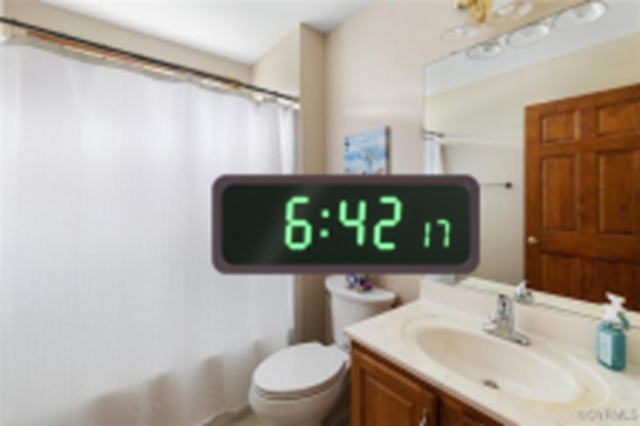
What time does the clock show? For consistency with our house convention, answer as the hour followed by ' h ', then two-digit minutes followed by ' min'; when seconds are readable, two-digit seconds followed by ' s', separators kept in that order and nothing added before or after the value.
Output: 6 h 42 min 17 s
